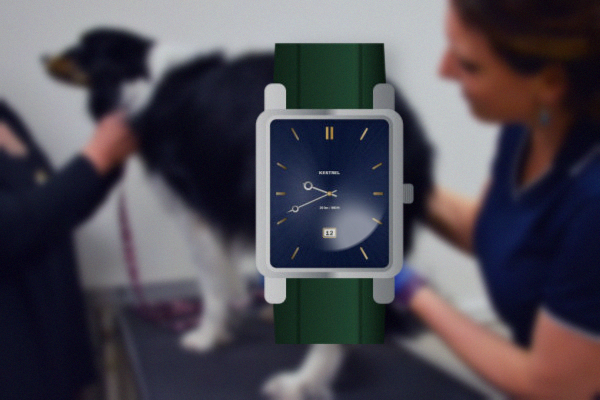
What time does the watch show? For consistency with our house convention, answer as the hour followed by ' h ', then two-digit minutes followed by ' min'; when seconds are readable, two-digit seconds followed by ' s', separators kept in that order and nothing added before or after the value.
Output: 9 h 41 min
